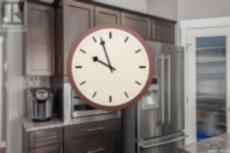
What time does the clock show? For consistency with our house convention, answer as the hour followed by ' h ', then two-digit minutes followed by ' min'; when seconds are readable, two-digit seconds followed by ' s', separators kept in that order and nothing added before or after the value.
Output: 9 h 57 min
